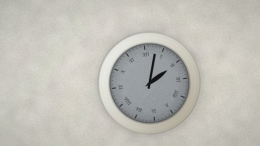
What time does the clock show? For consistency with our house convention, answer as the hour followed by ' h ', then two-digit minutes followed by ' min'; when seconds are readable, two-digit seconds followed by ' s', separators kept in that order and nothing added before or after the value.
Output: 2 h 03 min
